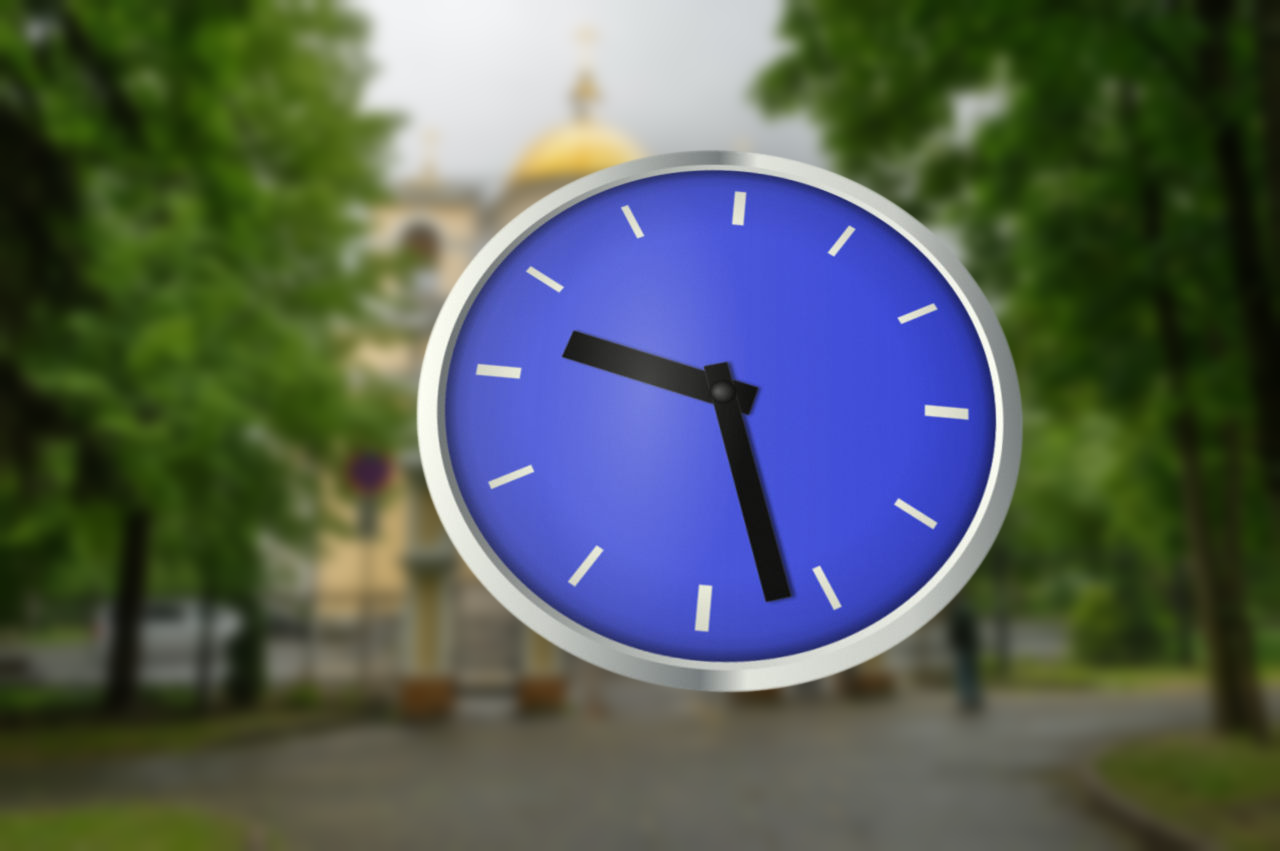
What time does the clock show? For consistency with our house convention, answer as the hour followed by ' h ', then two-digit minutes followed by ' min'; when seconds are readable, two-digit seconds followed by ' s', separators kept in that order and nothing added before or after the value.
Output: 9 h 27 min
